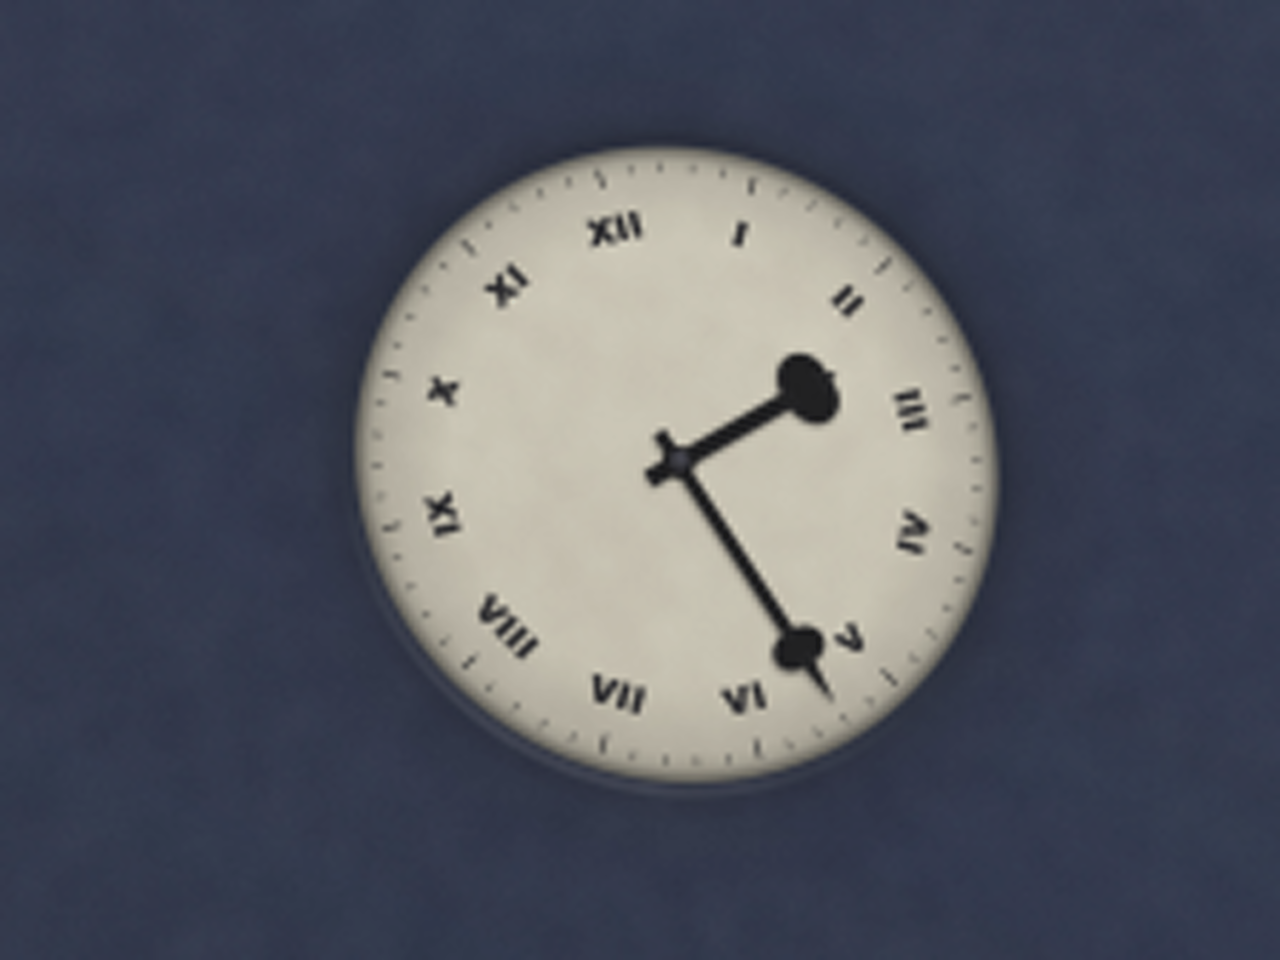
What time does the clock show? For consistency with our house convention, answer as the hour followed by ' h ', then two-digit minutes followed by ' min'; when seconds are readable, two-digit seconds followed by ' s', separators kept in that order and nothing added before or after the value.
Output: 2 h 27 min
